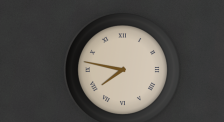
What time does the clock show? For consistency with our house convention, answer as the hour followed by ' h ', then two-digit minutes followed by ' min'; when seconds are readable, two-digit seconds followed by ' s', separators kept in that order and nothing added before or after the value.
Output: 7 h 47 min
